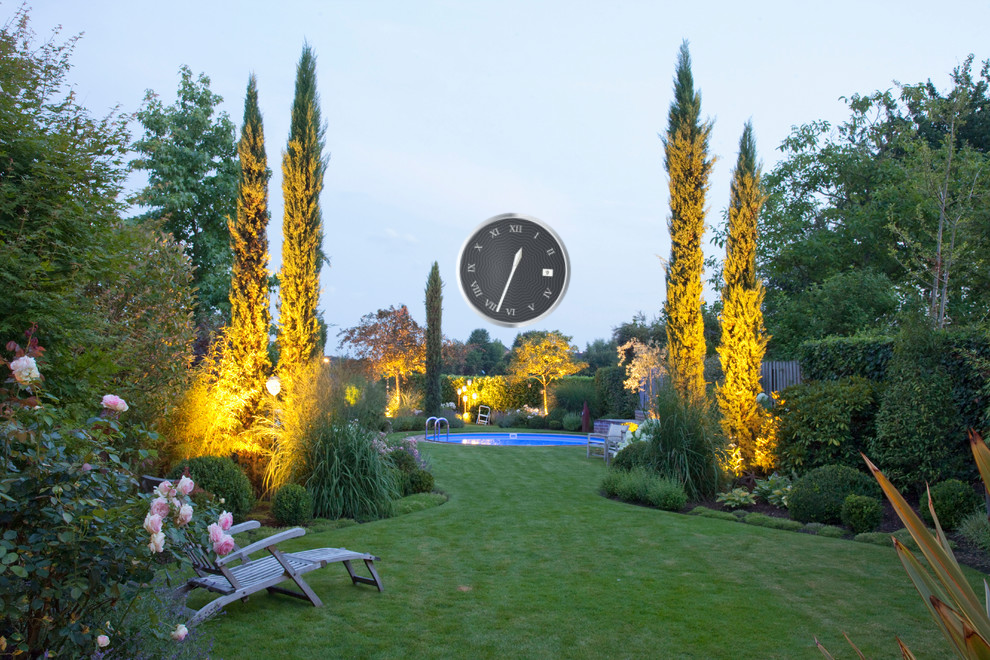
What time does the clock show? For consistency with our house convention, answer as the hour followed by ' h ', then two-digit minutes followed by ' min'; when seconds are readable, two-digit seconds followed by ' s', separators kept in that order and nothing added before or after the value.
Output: 12 h 33 min
